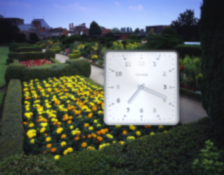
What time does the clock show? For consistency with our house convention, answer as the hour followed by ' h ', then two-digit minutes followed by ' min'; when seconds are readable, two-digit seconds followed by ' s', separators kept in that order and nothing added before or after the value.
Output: 7 h 19 min
